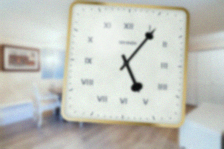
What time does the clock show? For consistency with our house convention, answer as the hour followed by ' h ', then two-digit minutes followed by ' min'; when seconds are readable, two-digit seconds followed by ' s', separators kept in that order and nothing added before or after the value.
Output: 5 h 06 min
